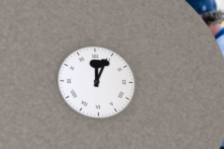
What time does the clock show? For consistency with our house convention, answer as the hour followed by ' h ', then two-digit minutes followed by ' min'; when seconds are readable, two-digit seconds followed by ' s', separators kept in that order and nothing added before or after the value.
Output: 12 h 04 min
